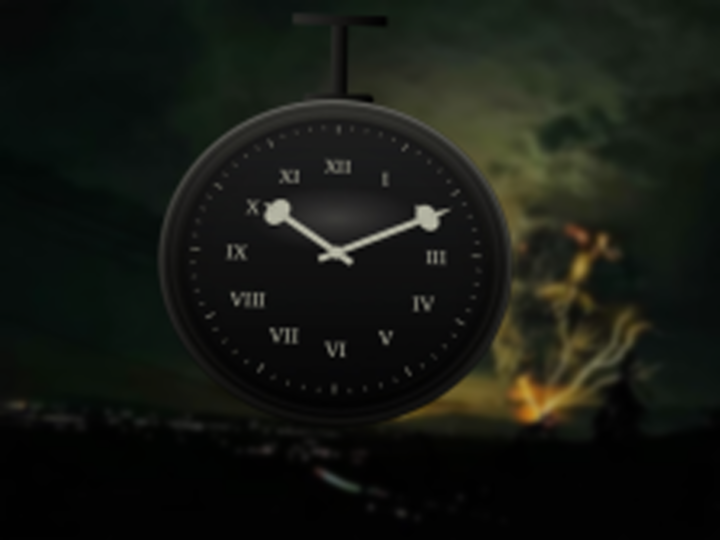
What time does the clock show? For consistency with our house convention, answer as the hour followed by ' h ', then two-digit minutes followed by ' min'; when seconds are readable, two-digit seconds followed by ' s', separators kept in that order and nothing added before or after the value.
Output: 10 h 11 min
